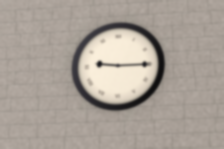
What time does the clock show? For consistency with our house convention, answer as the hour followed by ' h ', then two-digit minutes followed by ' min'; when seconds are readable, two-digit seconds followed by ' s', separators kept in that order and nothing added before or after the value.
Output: 9 h 15 min
